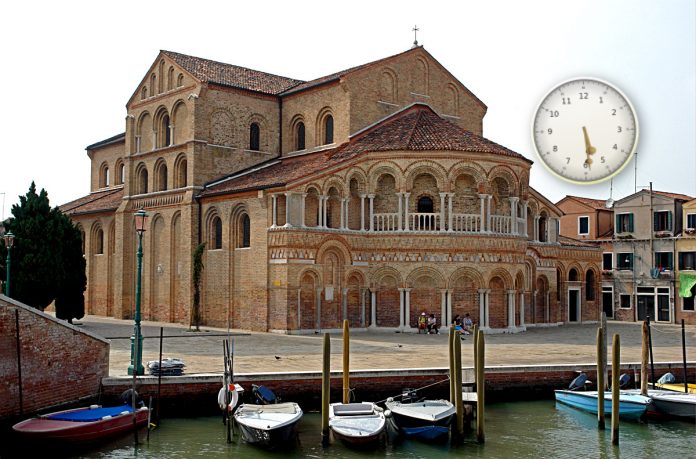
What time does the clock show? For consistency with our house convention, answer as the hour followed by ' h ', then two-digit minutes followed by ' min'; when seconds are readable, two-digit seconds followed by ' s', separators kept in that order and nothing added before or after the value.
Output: 5 h 29 min
